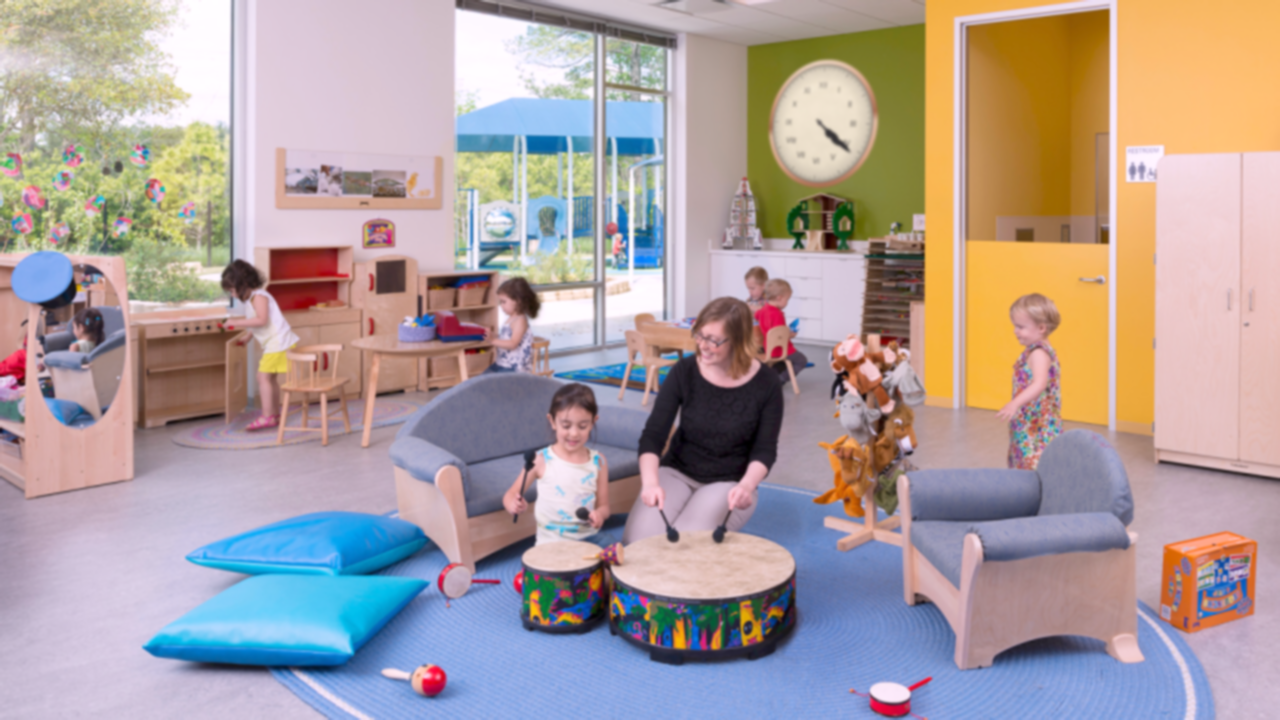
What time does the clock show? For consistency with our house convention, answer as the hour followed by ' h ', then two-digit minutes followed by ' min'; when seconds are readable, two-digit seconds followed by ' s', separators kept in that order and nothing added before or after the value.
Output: 4 h 21 min
